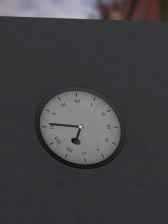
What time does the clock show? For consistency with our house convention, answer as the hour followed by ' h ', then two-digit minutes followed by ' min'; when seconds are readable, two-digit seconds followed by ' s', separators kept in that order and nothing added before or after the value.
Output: 6 h 46 min
